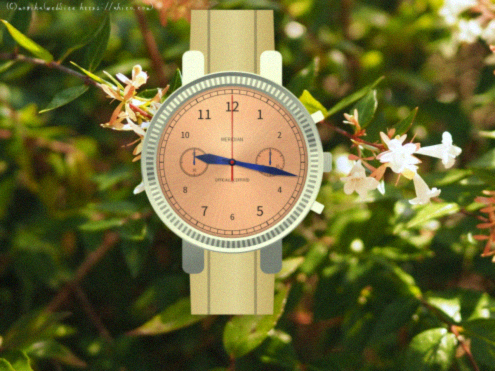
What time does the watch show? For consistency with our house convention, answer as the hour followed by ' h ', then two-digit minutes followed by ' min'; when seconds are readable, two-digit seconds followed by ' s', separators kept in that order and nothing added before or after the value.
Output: 9 h 17 min
